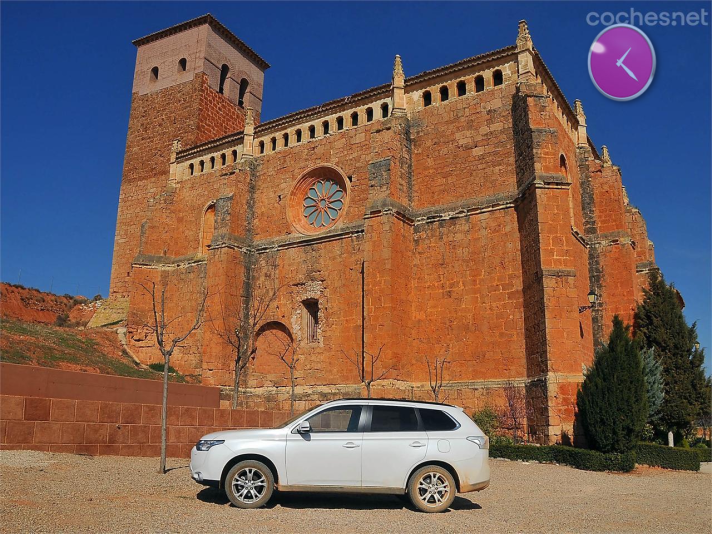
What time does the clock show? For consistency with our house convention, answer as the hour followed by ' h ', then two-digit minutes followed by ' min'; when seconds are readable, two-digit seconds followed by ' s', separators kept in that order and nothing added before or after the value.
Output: 1 h 22 min
